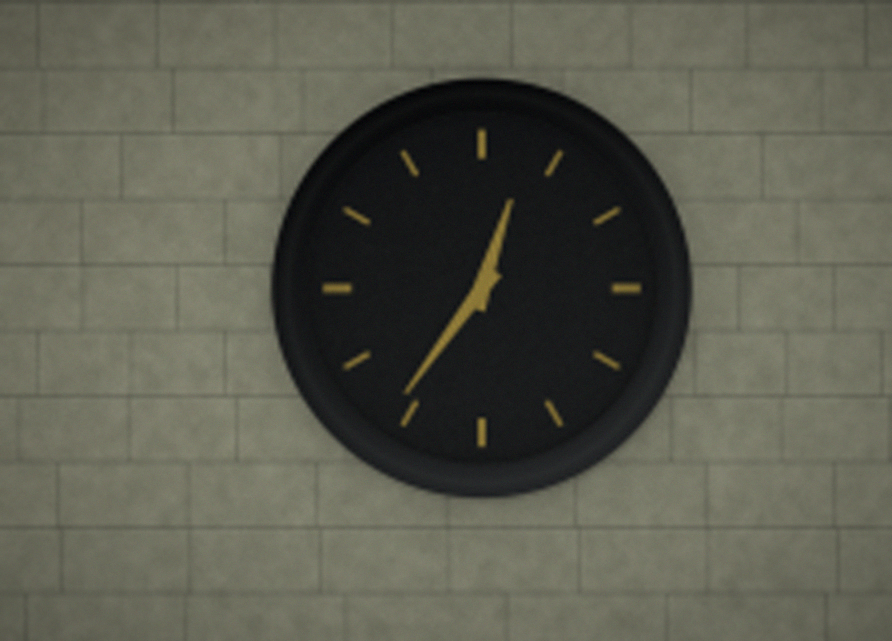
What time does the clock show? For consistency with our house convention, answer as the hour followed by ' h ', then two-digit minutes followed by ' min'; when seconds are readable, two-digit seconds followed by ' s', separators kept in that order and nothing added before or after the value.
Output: 12 h 36 min
